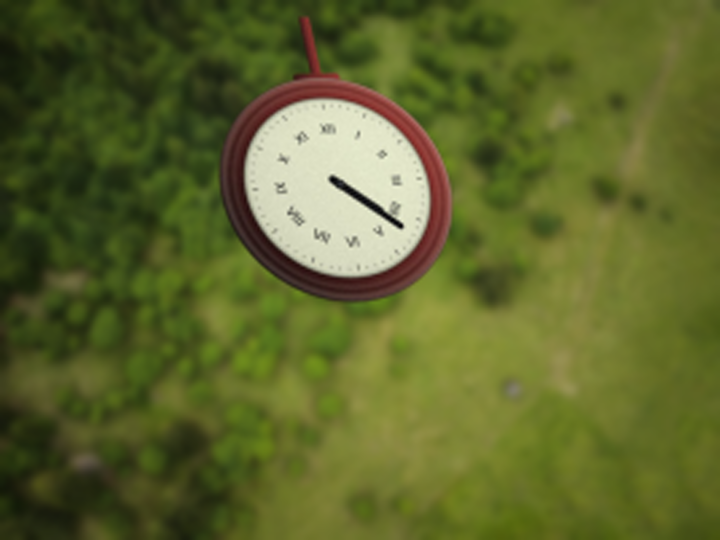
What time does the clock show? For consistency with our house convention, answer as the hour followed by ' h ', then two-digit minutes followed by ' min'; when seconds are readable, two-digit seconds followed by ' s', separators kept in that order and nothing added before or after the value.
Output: 4 h 22 min
